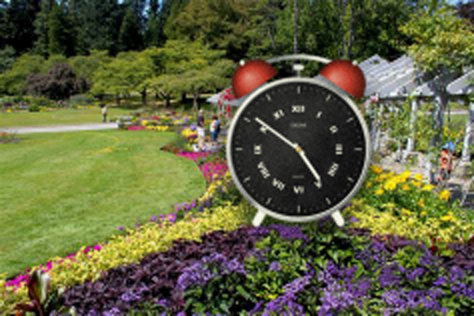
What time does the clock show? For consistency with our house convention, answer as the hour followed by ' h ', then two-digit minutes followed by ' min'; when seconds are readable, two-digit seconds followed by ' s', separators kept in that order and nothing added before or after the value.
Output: 4 h 51 min
